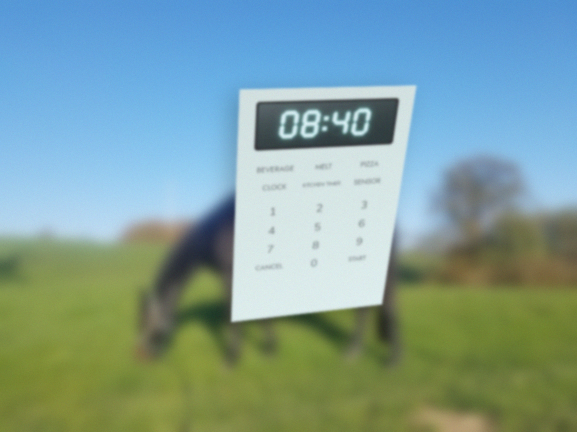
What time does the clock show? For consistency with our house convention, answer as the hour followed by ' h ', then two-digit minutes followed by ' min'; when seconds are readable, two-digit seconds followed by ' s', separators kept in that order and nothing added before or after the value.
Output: 8 h 40 min
